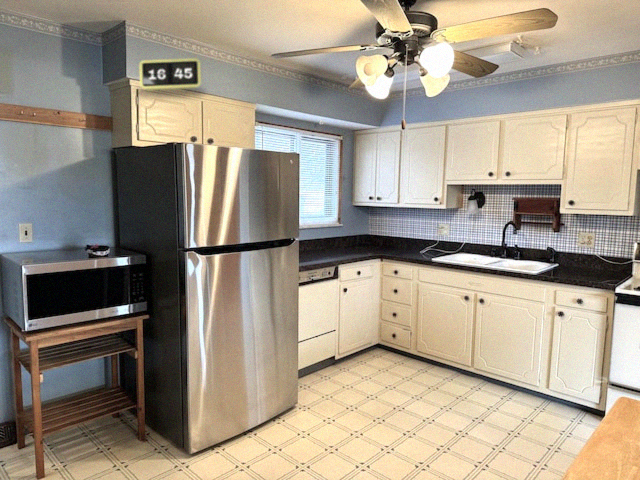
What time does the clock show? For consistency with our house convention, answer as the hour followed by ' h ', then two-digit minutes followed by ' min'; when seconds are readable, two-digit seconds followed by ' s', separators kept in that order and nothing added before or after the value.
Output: 16 h 45 min
